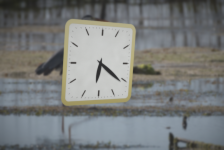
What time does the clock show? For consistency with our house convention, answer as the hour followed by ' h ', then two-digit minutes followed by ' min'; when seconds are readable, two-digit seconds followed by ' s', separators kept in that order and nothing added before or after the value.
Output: 6 h 21 min
